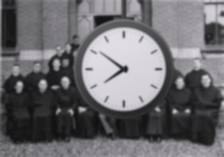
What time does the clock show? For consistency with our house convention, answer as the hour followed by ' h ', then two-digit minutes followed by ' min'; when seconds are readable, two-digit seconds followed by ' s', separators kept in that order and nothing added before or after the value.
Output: 7 h 51 min
